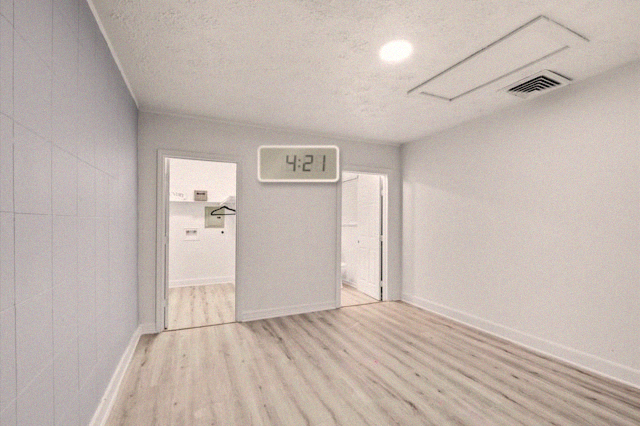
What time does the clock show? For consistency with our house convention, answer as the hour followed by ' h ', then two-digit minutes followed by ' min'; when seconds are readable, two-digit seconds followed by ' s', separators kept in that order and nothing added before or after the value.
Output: 4 h 21 min
